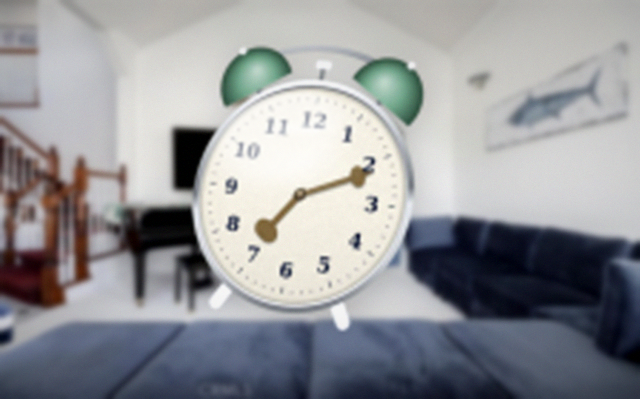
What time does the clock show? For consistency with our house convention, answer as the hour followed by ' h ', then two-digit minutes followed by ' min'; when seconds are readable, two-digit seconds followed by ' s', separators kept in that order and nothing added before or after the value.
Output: 7 h 11 min
